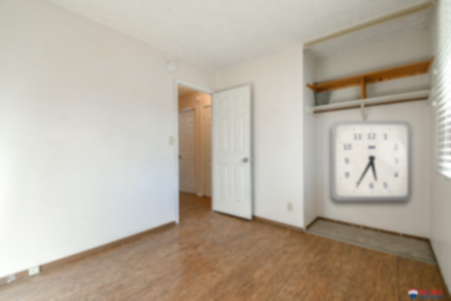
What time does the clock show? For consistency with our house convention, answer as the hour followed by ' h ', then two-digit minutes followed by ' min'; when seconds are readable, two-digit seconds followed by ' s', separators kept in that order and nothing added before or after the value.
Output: 5 h 35 min
